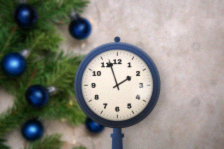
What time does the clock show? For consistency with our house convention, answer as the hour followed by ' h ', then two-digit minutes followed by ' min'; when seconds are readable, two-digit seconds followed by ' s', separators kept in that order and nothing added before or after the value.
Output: 1 h 57 min
